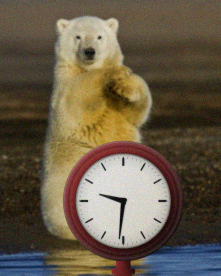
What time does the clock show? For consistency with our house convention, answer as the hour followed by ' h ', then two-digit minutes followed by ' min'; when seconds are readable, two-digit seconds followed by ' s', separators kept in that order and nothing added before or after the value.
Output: 9 h 31 min
